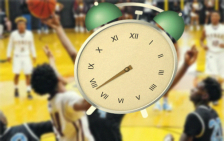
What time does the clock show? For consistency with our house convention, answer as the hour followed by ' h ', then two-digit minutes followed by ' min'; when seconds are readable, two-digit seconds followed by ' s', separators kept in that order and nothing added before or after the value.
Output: 7 h 38 min
